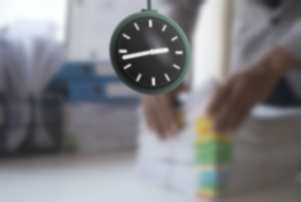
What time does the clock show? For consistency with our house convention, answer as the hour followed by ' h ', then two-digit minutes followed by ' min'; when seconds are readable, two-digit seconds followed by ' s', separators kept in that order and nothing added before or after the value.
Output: 2 h 43 min
